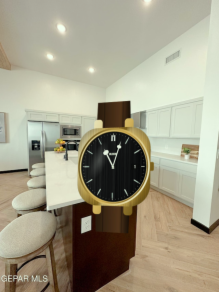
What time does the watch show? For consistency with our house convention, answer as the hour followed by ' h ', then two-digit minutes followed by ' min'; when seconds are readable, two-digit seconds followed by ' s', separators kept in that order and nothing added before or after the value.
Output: 11 h 03 min
